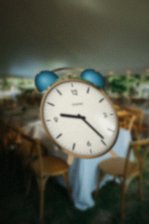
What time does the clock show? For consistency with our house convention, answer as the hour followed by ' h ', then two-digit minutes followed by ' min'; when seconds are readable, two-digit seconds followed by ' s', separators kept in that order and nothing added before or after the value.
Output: 9 h 24 min
